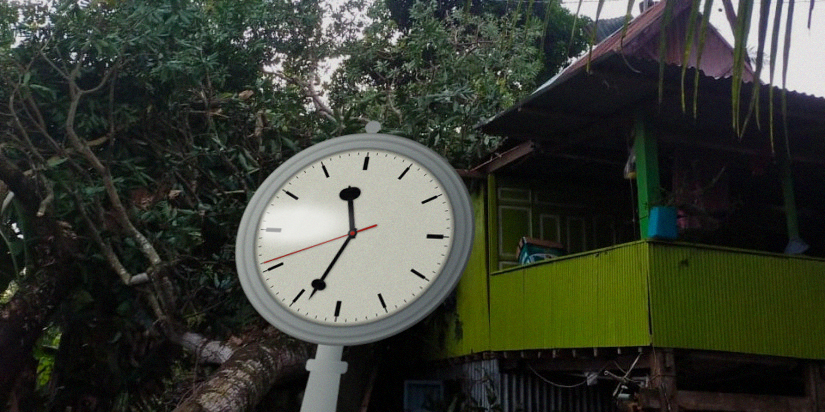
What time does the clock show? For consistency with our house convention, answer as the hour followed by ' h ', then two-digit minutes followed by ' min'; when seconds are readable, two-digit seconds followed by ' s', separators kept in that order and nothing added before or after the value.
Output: 11 h 33 min 41 s
